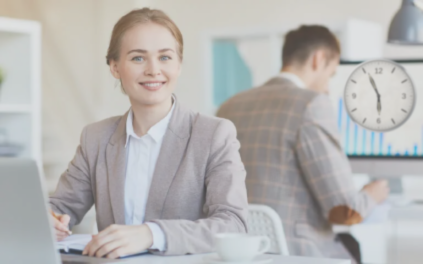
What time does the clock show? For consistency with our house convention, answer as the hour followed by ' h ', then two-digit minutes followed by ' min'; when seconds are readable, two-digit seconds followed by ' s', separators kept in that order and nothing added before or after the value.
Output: 5 h 56 min
